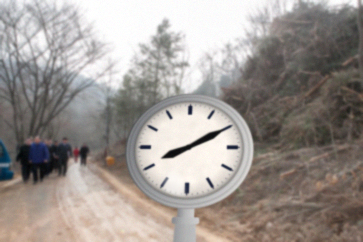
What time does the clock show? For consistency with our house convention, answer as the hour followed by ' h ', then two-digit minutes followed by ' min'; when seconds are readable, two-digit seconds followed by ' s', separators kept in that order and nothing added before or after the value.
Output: 8 h 10 min
